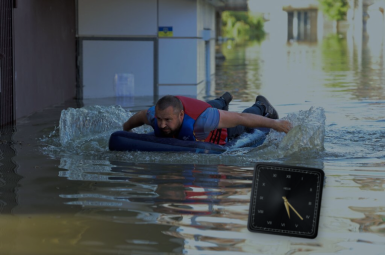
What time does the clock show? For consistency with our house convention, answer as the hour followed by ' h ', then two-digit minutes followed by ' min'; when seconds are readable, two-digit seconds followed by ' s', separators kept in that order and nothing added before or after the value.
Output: 5 h 22 min
